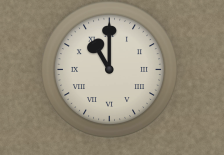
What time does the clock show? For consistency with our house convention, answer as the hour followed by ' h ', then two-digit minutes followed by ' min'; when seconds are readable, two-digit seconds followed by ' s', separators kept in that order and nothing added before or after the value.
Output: 11 h 00 min
